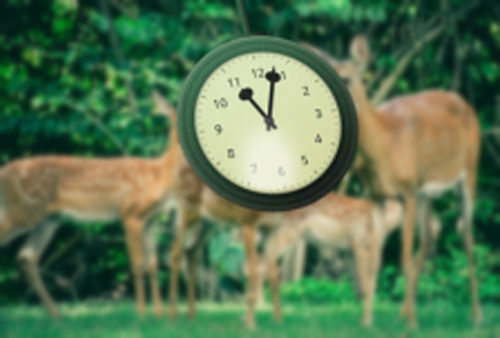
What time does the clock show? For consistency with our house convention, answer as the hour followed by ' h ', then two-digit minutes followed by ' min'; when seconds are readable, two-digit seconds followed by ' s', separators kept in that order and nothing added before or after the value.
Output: 11 h 03 min
